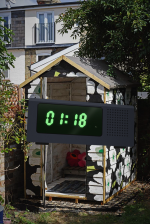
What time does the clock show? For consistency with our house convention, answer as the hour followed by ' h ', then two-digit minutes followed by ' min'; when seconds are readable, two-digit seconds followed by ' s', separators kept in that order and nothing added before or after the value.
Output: 1 h 18 min
